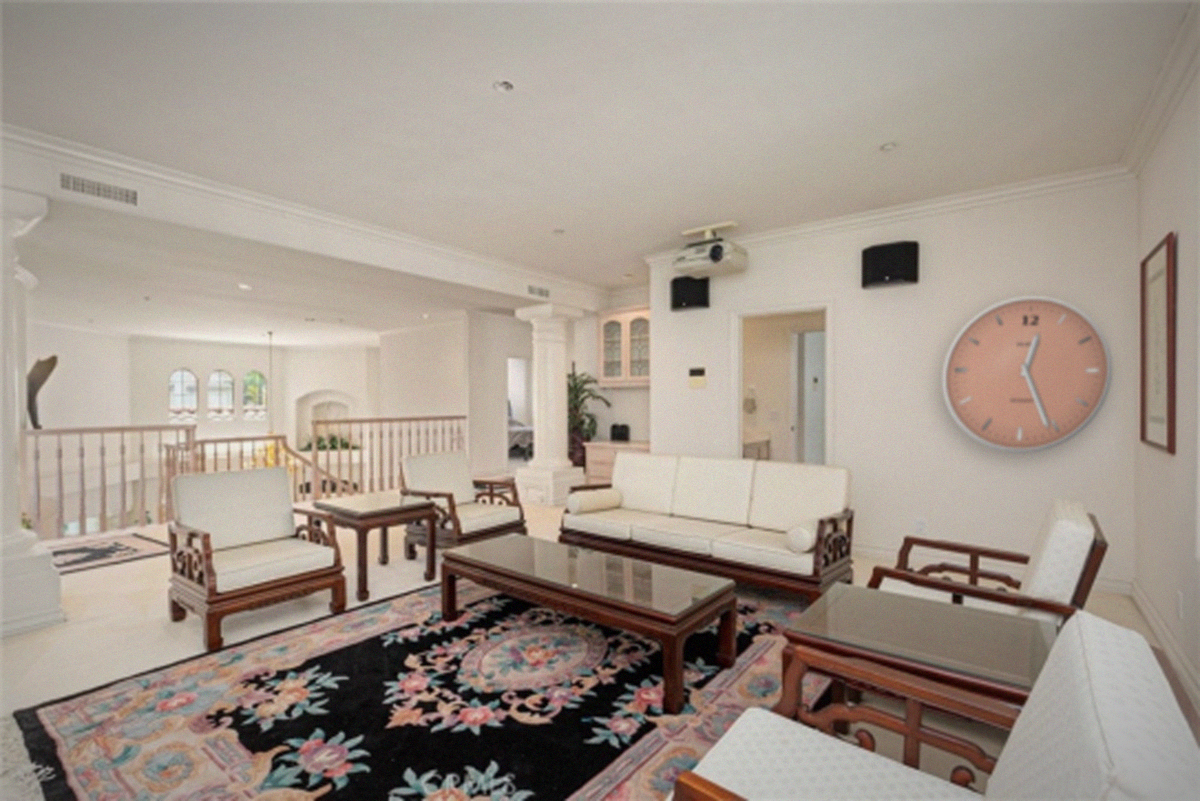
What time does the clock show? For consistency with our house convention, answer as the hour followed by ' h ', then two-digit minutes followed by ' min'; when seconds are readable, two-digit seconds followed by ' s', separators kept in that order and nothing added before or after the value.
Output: 12 h 26 min
